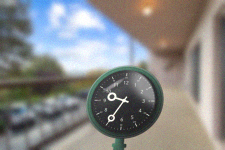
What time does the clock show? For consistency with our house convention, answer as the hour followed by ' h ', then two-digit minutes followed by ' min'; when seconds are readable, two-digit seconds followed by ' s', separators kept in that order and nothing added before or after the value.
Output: 9 h 35 min
